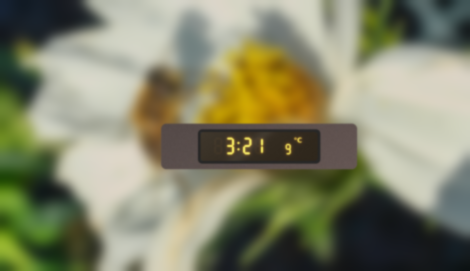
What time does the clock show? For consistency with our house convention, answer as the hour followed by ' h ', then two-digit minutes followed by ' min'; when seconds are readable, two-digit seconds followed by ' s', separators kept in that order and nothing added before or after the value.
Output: 3 h 21 min
